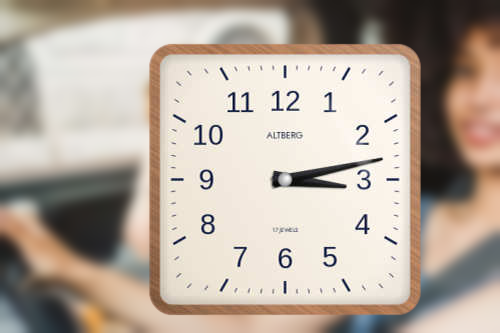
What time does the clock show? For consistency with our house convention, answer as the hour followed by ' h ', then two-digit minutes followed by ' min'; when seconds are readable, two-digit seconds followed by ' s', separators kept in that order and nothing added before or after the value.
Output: 3 h 13 min
